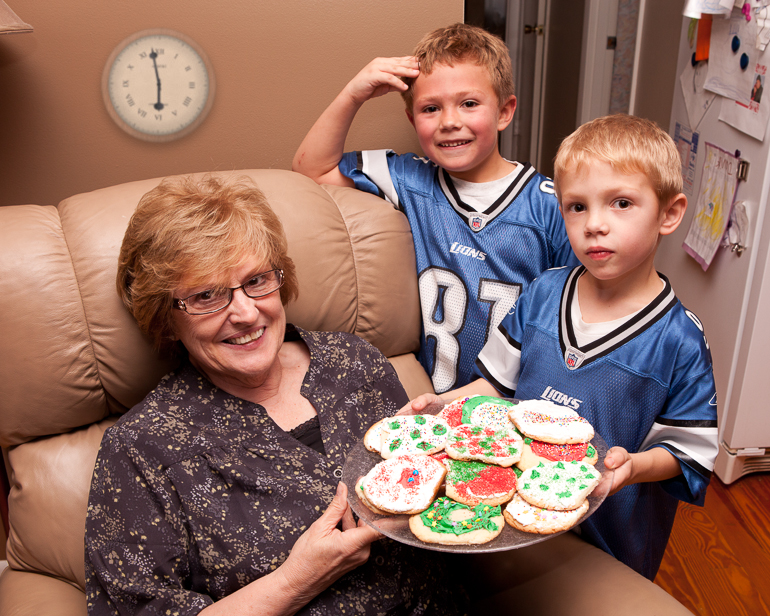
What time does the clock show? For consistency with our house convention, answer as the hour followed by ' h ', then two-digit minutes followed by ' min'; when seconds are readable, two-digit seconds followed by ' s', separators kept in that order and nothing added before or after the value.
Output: 5 h 58 min
